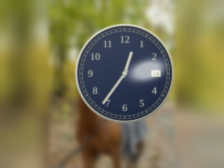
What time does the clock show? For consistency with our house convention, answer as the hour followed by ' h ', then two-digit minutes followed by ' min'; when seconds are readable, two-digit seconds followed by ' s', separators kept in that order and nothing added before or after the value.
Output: 12 h 36 min
